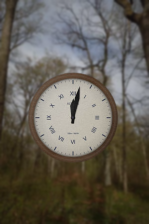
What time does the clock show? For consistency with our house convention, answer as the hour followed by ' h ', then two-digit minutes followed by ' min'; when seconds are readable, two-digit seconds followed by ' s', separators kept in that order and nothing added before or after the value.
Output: 12 h 02 min
